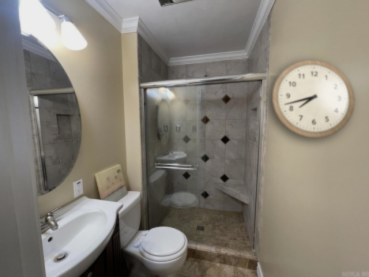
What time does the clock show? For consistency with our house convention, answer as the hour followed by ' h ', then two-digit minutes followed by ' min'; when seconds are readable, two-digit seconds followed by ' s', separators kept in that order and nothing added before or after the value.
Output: 7 h 42 min
